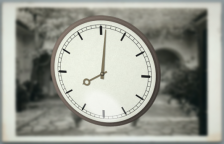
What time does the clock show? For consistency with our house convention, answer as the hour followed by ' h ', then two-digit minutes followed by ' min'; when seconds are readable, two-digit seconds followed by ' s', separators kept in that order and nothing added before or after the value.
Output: 8 h 01 min
